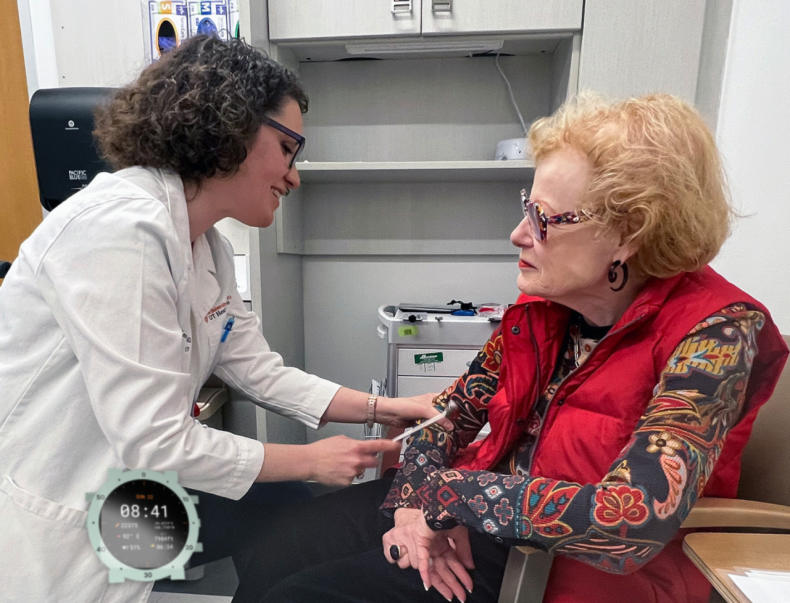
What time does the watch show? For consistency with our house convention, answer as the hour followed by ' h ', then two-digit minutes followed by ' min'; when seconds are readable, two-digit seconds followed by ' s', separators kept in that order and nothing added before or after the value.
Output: 8 h 41 min
